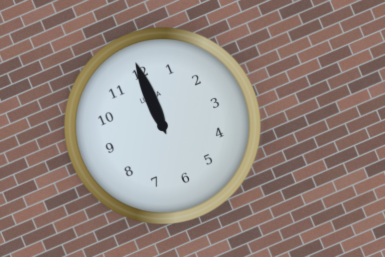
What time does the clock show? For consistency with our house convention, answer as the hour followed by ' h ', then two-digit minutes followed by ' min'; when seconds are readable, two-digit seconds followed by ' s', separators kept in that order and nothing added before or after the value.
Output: 12 h 00 min
